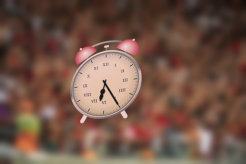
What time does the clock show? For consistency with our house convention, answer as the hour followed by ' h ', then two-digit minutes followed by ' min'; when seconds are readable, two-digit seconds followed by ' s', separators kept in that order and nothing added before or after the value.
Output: 6 h 25 min
